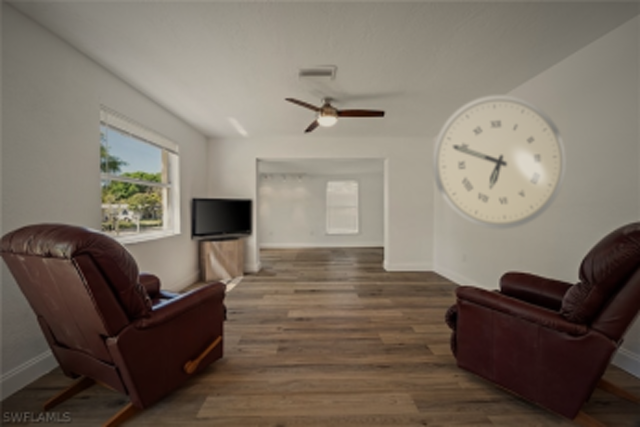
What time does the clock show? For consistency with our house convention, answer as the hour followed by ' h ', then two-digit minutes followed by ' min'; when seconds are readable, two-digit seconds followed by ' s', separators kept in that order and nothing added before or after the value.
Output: 6 h 49 min
